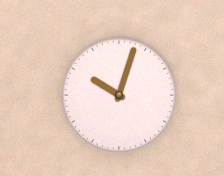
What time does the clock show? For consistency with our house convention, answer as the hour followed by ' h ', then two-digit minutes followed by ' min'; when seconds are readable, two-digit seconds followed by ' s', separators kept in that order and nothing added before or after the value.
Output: 10 h 03 min
